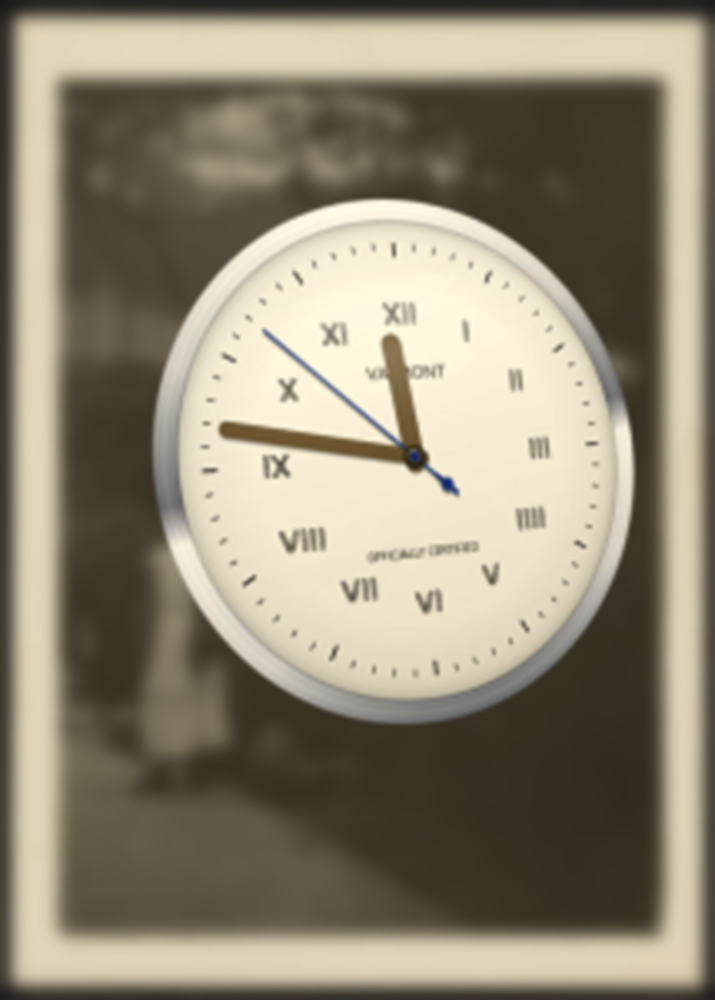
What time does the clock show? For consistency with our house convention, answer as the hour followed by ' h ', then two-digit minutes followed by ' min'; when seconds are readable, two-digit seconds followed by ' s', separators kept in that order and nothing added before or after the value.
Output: 11 h 46 min 52 s
